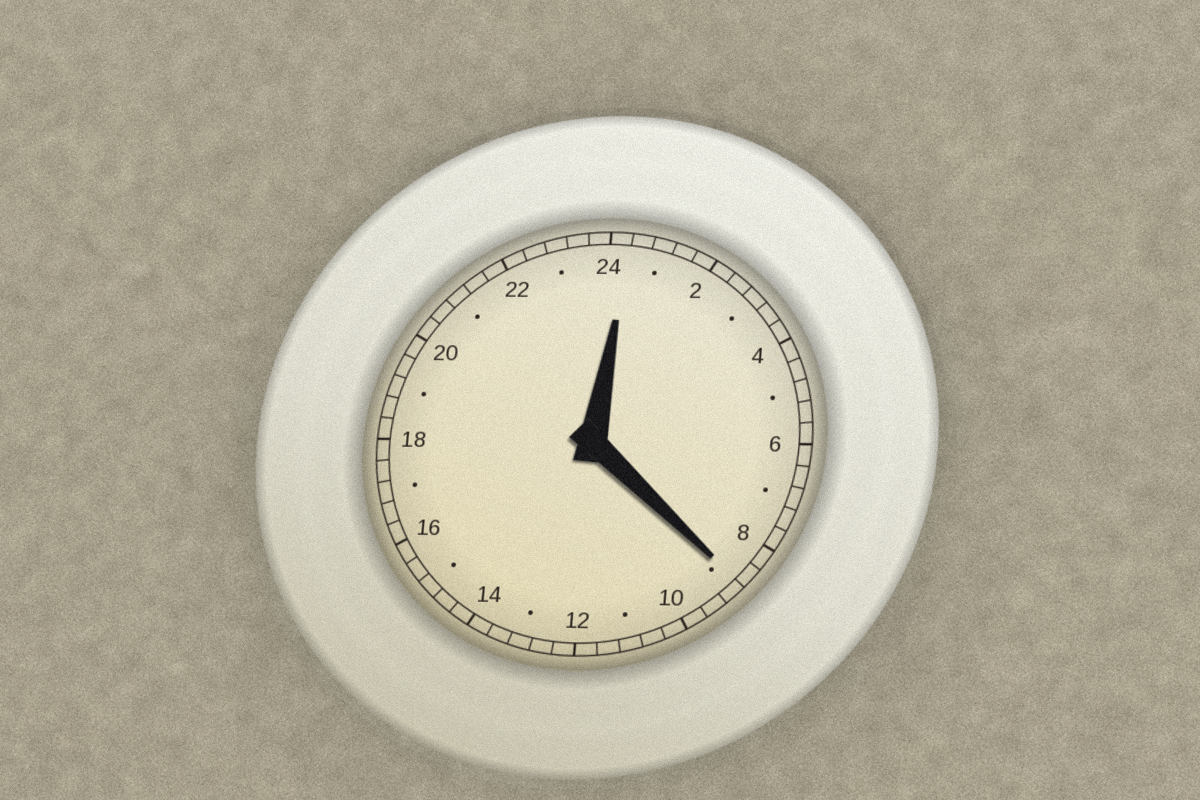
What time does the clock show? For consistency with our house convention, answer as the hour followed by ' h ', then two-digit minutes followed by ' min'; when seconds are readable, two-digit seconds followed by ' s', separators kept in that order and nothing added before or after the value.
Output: 0 h 22 min
